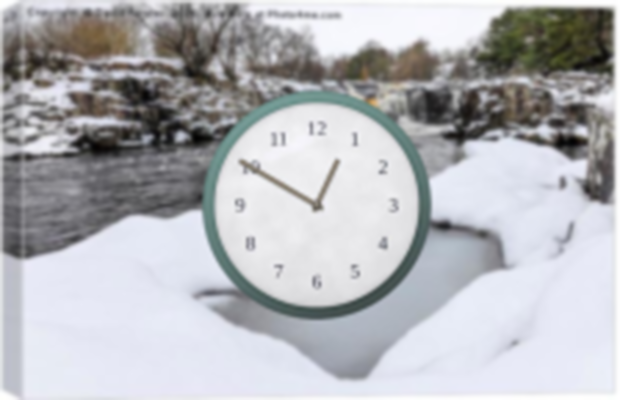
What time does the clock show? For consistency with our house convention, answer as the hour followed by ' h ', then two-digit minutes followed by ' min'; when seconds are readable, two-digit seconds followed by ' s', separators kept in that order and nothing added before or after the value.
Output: 12 h 50 min
